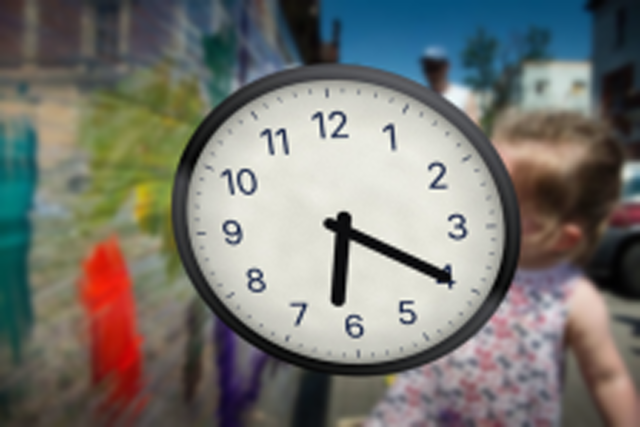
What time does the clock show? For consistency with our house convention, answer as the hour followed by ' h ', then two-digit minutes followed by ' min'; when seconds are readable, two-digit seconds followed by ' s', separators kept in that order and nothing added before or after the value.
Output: 6 h 20 min
